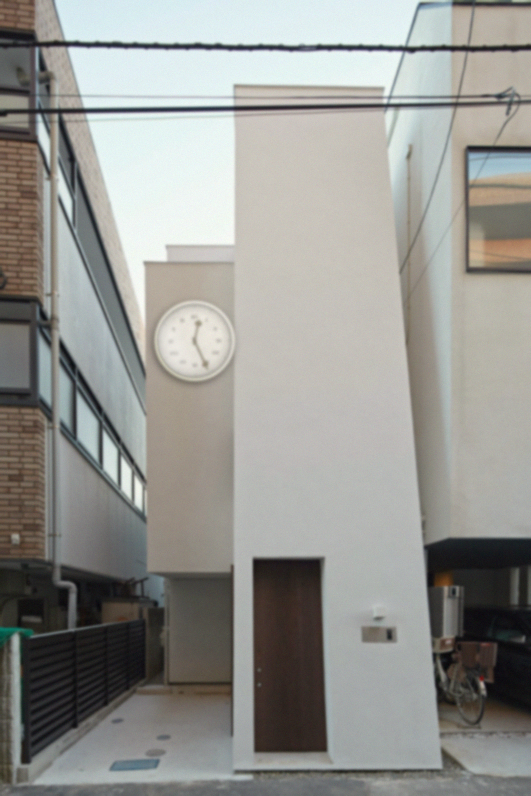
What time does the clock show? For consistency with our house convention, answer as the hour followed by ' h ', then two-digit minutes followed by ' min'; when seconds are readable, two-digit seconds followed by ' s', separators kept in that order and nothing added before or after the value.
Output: 12 h 26 min
